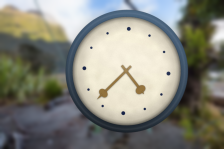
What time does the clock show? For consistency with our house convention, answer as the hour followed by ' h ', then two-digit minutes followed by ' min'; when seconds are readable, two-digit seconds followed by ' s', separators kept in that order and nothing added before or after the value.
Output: 4 h 37 min
